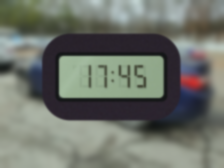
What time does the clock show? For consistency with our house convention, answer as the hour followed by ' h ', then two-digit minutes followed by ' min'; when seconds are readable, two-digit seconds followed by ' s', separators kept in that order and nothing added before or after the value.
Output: 17 h 45 min
